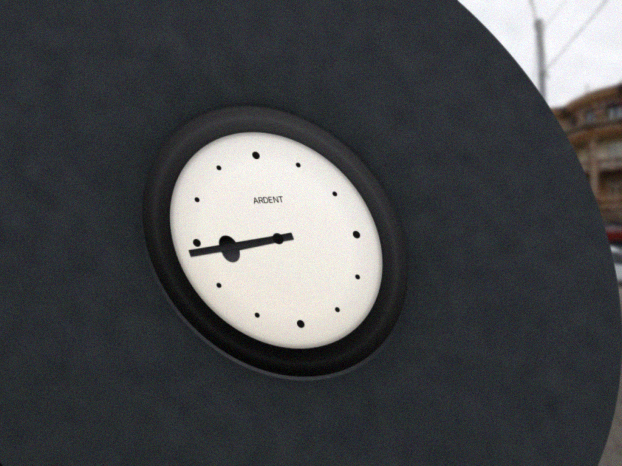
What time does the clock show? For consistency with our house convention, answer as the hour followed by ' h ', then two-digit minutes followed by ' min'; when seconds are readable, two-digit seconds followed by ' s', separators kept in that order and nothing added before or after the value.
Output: 8 h 44 min
